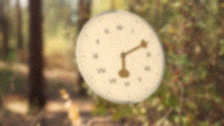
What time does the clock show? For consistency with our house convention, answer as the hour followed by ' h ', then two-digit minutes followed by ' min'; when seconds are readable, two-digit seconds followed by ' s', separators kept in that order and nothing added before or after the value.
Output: 6 h 11 min
